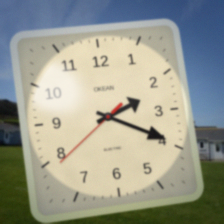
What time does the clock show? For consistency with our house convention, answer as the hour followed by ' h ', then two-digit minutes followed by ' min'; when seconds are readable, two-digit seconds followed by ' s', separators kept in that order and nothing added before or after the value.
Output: 2 h 19 min 39 s
